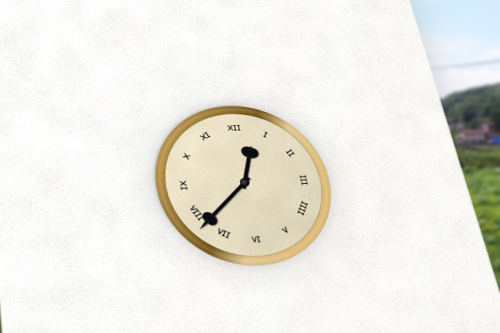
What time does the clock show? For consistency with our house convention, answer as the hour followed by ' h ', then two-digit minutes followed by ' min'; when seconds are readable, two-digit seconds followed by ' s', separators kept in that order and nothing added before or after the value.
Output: 12 h 38 min
